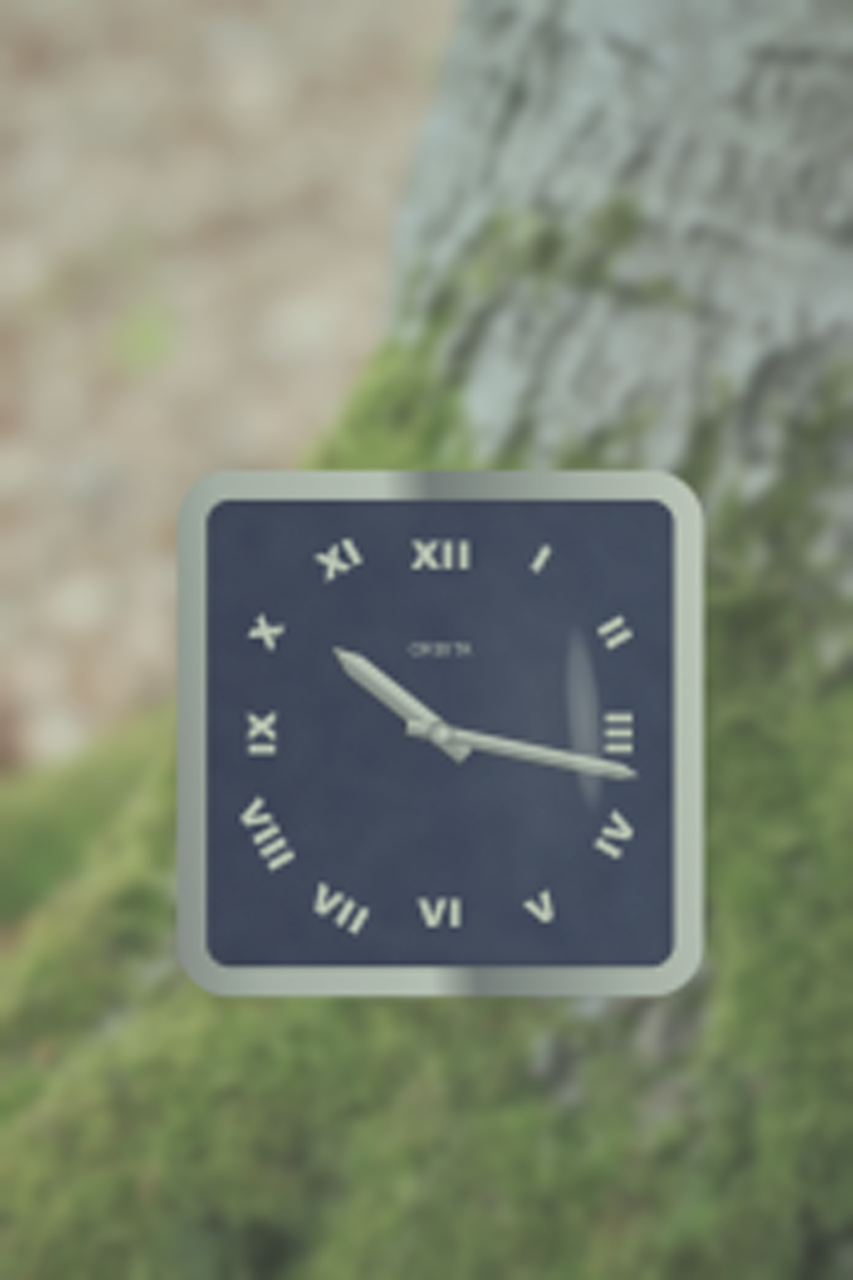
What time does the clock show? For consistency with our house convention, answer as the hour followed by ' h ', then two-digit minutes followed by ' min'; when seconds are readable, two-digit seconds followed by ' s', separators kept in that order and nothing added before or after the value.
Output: 10 h 17 min
